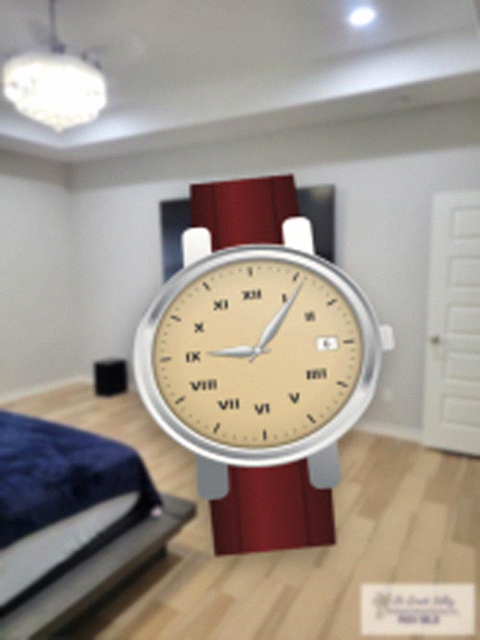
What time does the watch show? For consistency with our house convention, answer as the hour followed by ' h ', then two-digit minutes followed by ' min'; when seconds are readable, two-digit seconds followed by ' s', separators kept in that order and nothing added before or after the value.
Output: 9 h 06 min
